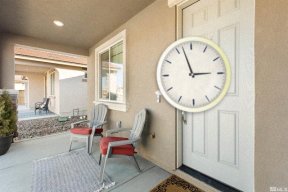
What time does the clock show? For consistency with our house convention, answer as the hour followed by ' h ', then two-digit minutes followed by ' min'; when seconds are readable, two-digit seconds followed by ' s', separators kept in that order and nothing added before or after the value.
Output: 2 h 57 min
